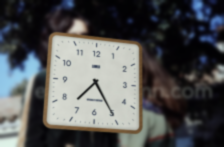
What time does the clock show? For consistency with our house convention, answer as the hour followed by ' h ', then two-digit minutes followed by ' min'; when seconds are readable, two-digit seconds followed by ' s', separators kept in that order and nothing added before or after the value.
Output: 7 h 25 min
